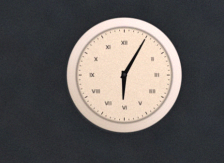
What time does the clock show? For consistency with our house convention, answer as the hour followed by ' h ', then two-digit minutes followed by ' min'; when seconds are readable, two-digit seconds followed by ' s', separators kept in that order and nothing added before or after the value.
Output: 6 h 05 min
